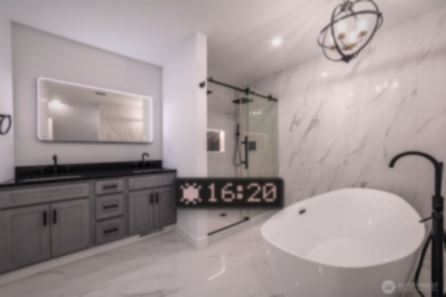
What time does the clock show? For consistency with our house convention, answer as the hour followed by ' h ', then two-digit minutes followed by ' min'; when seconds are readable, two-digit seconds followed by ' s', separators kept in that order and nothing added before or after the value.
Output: 16 h 20 min
